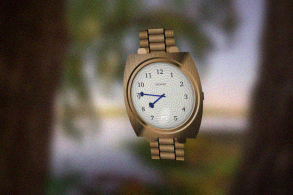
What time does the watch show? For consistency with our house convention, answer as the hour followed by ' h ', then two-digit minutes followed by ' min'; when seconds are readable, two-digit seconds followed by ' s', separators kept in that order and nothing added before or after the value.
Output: 7 h 46 min
